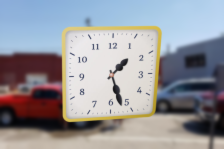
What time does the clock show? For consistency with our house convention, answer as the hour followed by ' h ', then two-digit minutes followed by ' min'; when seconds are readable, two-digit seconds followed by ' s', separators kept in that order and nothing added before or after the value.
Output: 1 h 27 min
